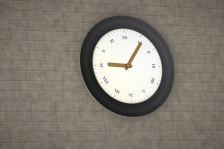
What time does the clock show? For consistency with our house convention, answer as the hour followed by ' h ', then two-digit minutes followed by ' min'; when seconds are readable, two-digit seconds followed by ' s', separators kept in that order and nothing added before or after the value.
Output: 9 h 06 min
